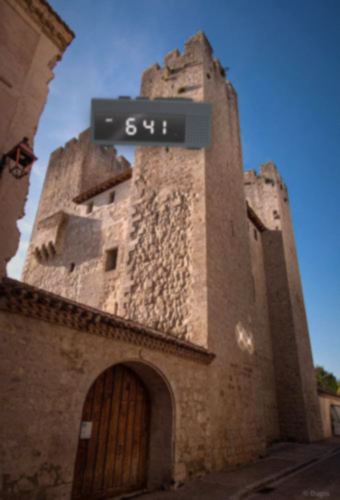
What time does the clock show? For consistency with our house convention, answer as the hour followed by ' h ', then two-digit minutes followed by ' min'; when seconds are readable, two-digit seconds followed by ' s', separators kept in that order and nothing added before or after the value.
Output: 6 h 41 min
